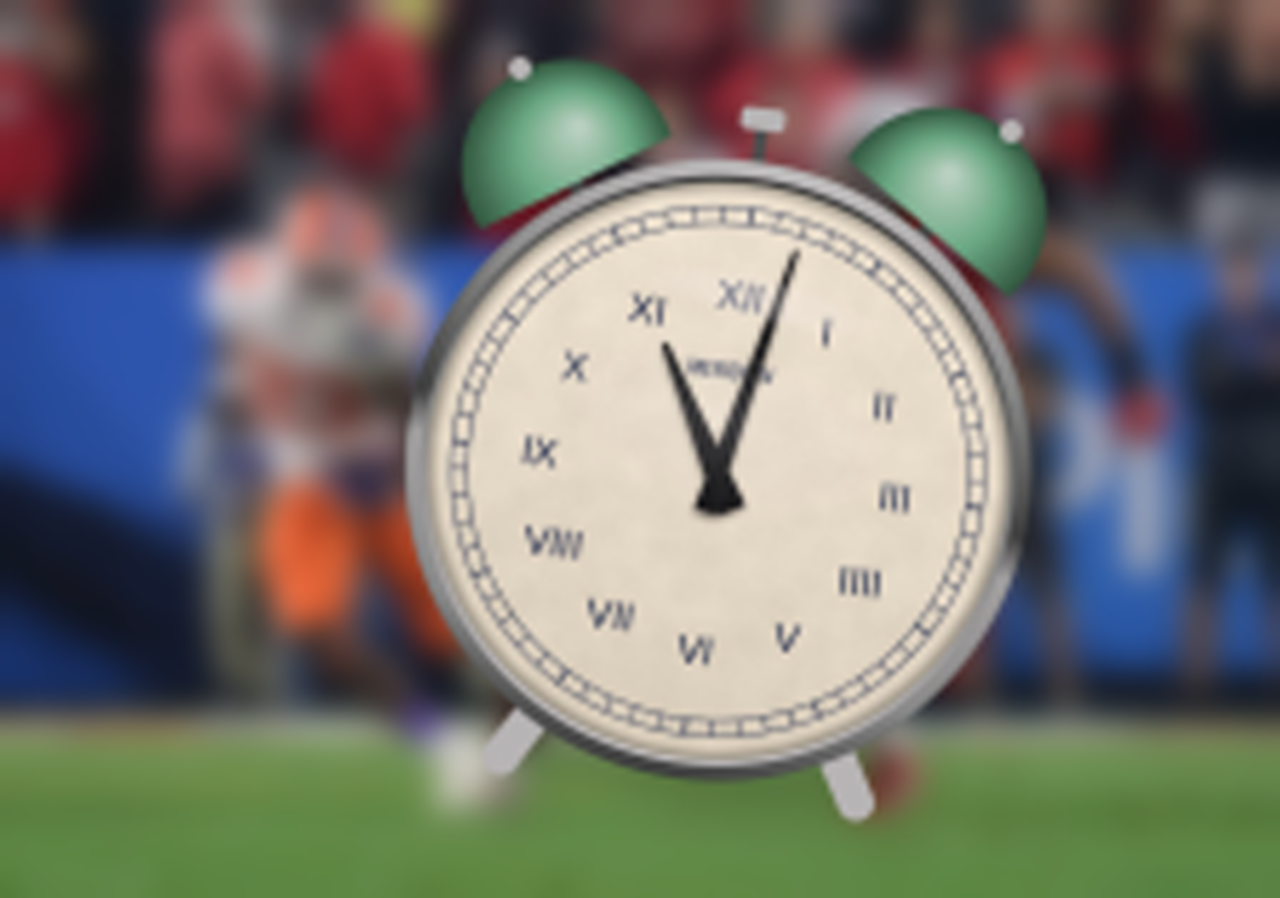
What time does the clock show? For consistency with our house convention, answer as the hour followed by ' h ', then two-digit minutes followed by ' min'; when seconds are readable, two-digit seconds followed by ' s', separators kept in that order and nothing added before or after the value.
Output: 11 h 02 min
